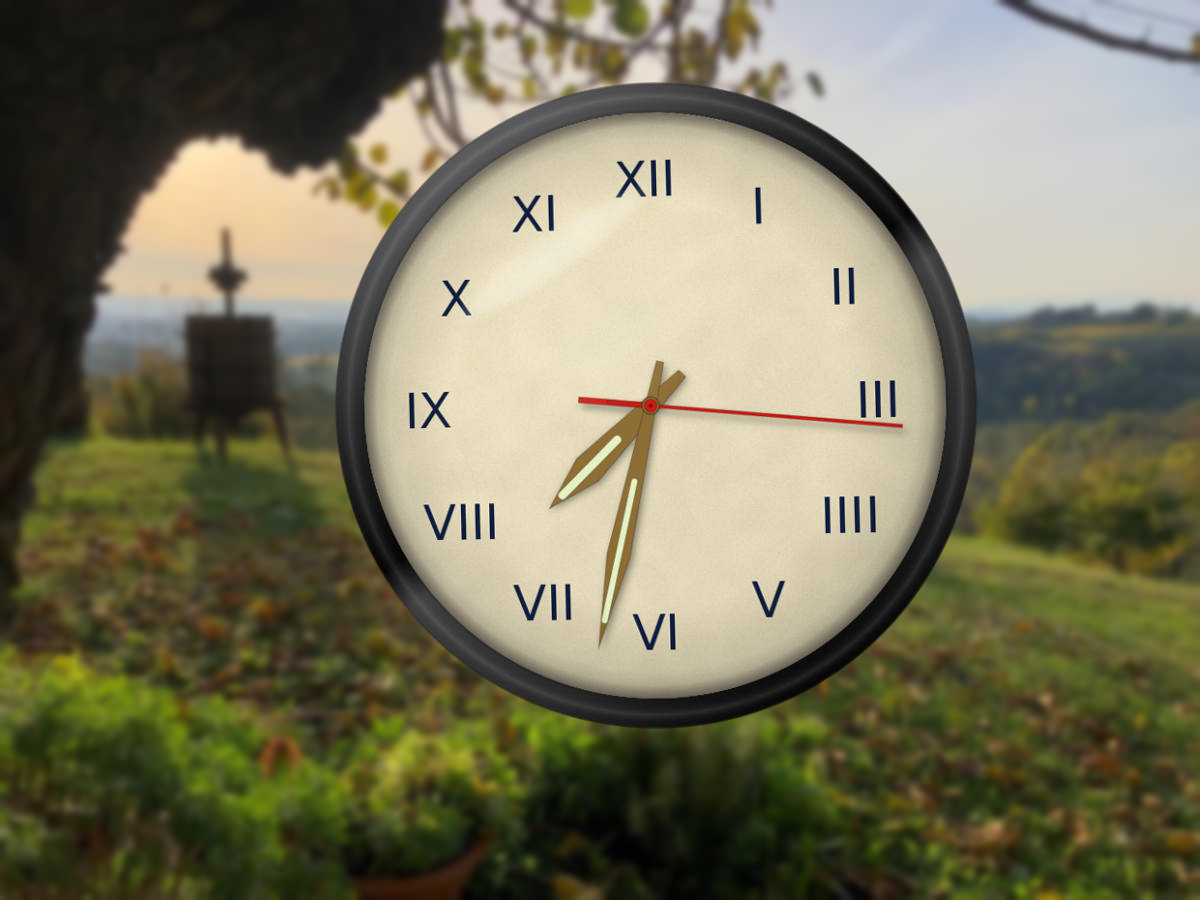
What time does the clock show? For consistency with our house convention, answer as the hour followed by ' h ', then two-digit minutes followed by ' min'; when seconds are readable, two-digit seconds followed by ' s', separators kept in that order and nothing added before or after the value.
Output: 7 h 32 min 16 s
